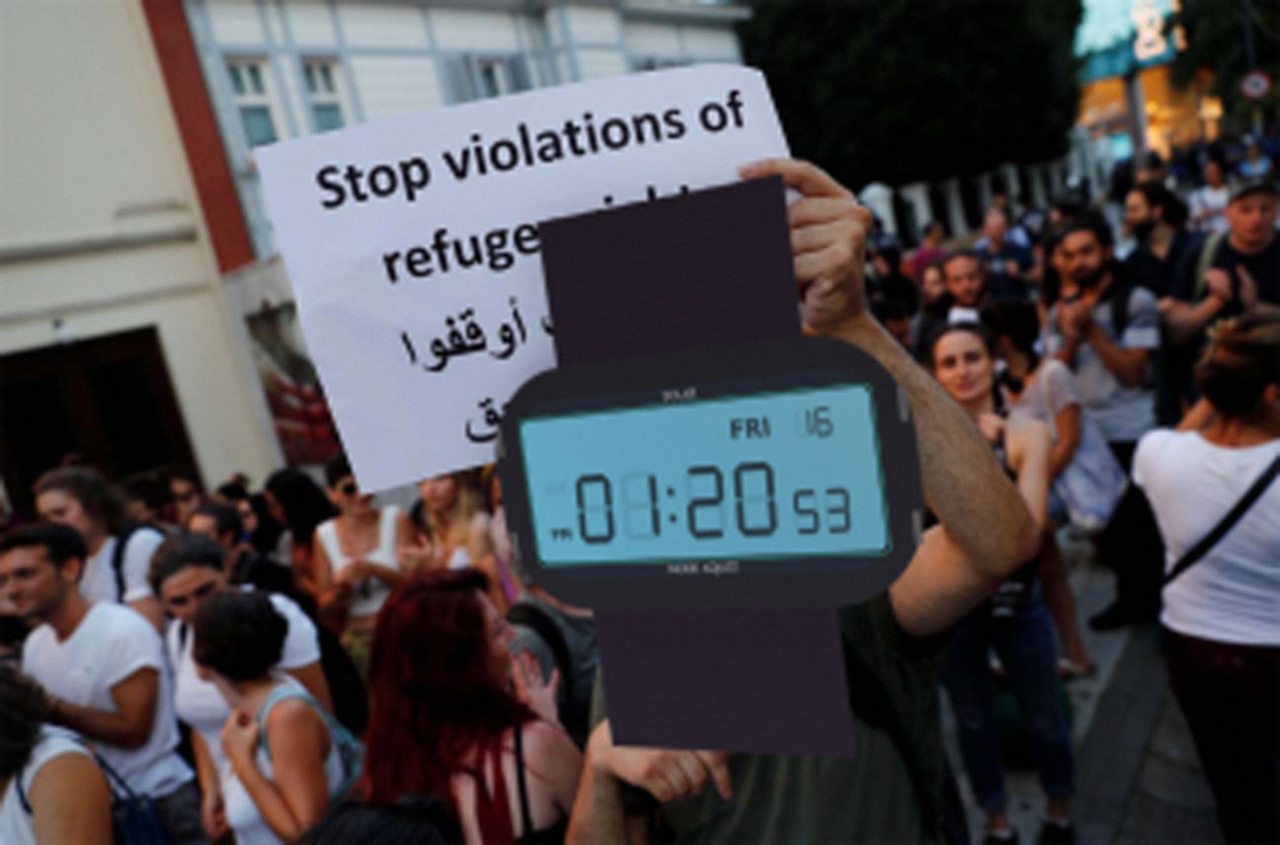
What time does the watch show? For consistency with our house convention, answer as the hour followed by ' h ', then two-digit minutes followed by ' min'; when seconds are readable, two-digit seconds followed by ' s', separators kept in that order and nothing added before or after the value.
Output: 1 h 20 min 53 s
